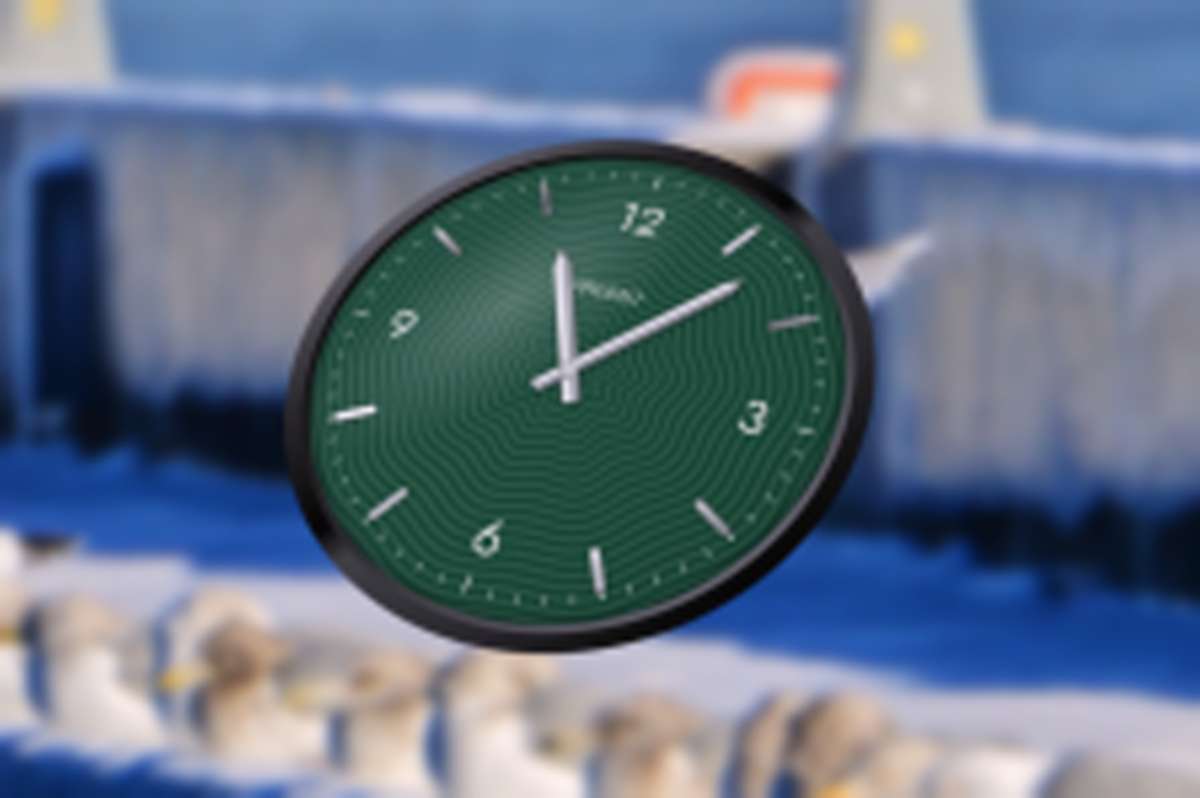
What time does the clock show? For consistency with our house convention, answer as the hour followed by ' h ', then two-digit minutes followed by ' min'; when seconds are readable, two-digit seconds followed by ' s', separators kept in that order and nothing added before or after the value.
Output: 11 h 07 min
